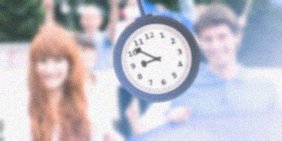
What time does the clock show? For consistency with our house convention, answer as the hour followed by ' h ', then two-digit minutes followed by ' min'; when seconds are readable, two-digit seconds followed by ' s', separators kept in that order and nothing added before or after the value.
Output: 8 h 52 min
